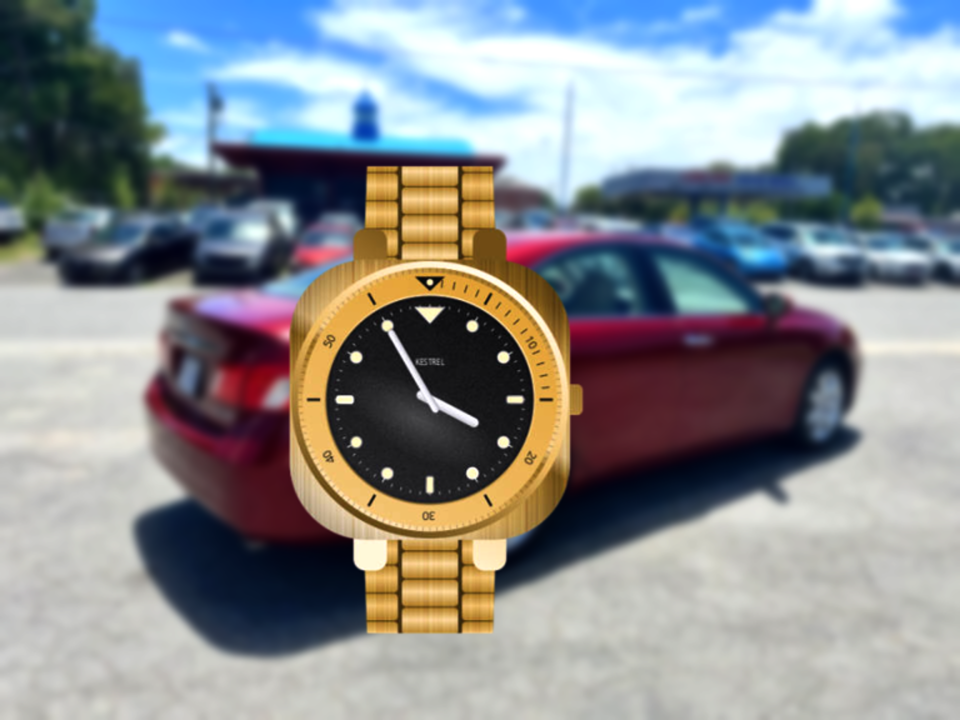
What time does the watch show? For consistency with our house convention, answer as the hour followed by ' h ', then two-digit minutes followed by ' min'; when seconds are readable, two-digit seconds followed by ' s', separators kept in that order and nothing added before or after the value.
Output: 3 h 55 min
